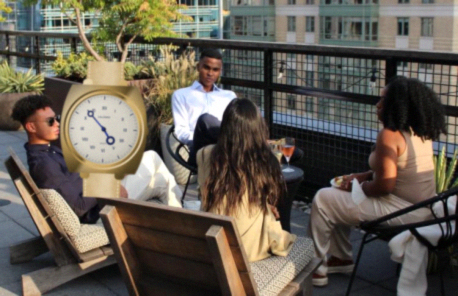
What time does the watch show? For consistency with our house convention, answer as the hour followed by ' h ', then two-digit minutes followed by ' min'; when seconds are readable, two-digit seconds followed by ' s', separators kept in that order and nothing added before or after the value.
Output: 4 h 53 min
